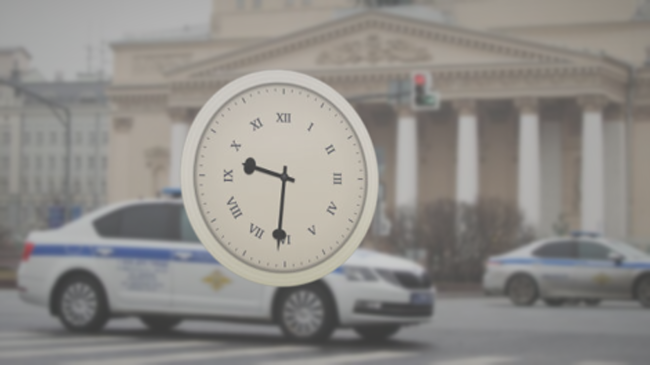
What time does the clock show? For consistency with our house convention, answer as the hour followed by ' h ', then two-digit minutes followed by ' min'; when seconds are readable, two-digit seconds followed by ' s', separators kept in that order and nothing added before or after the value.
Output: 9 h 31 min
